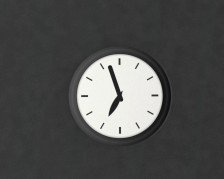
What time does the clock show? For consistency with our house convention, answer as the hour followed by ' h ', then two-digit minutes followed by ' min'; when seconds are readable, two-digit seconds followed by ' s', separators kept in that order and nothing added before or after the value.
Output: 6 h 57 min
